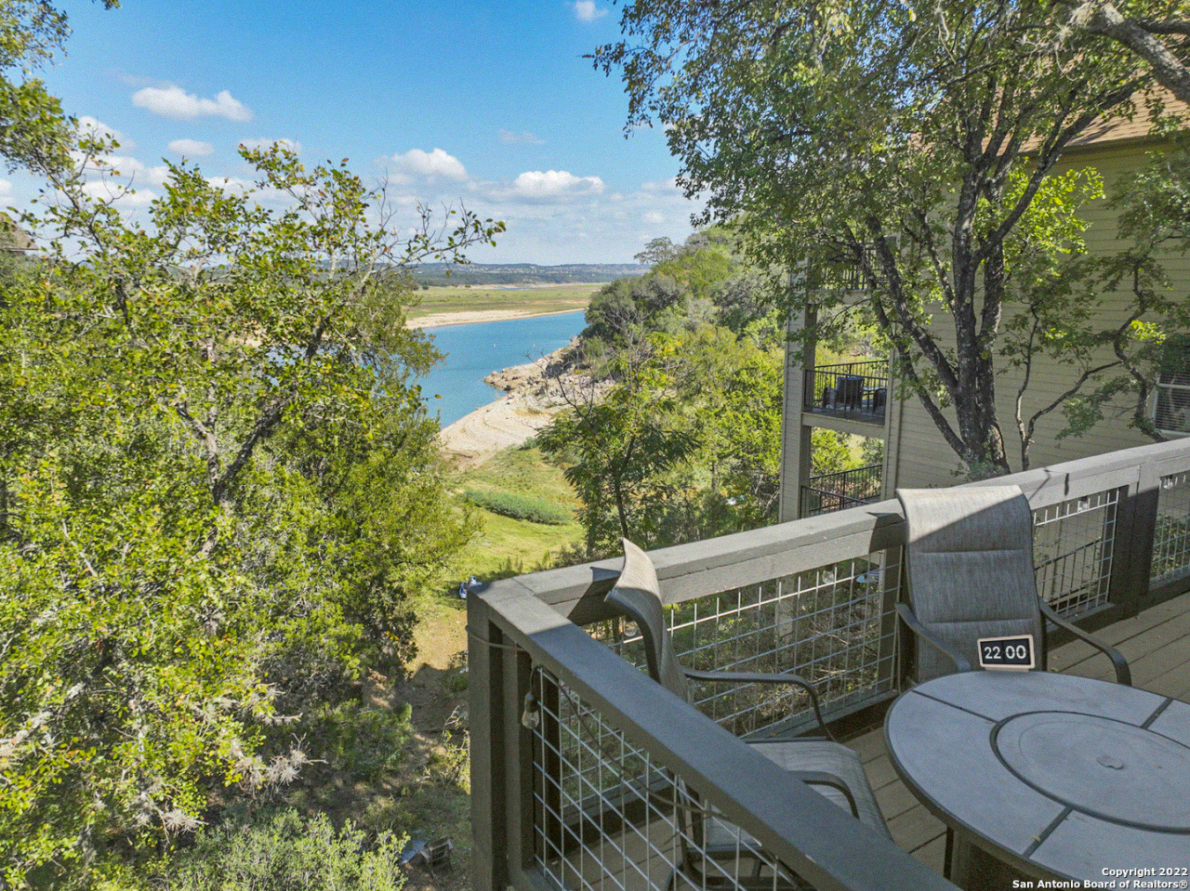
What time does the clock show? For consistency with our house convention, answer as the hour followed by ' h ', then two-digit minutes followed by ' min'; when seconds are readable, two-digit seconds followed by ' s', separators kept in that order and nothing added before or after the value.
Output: 22 h 00 min
